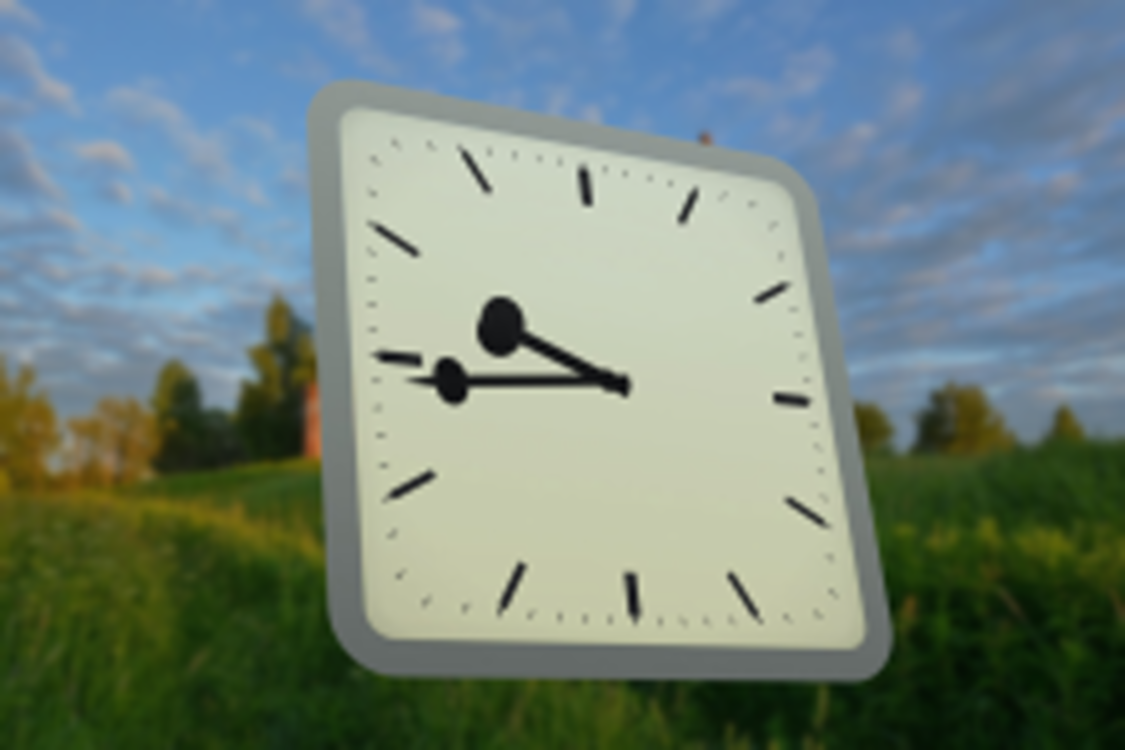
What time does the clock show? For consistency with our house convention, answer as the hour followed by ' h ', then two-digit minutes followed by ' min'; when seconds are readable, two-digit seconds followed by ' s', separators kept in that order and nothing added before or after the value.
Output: 9 h 44 min
